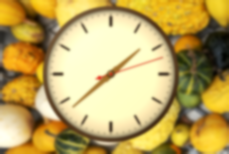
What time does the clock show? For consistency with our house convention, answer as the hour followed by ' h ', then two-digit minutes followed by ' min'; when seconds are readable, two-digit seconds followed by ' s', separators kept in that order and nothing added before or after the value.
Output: 1 h 38 min 12 s
